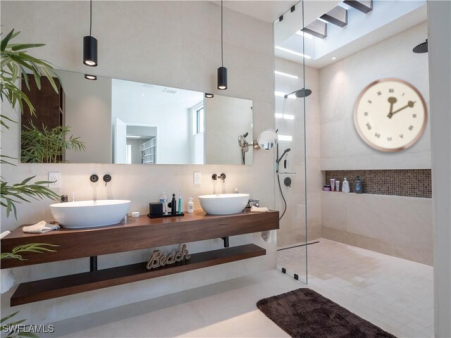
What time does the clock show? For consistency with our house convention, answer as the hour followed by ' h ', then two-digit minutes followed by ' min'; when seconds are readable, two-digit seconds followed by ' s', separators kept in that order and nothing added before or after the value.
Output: 12 h 10 min
